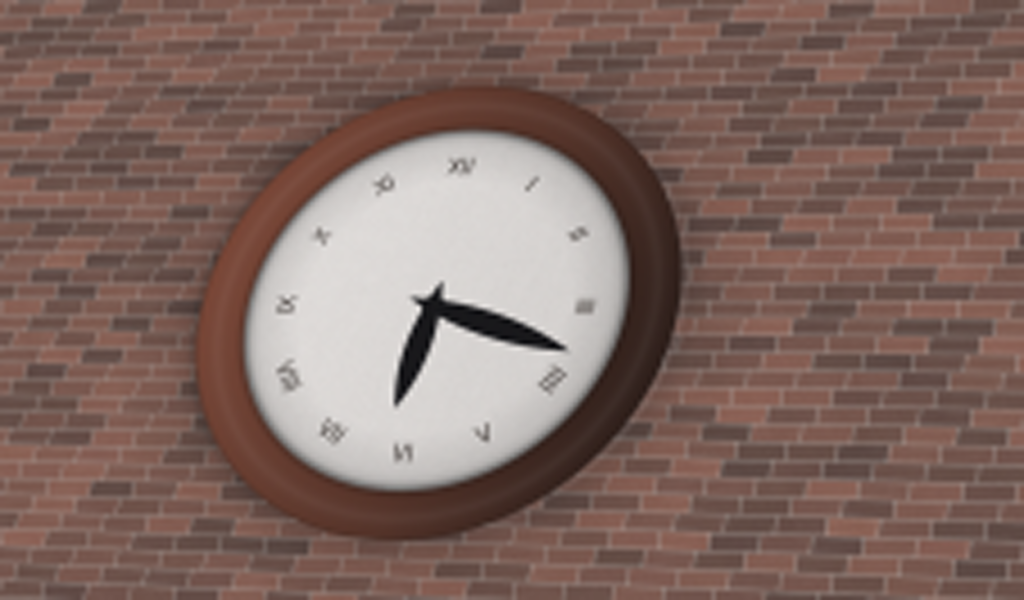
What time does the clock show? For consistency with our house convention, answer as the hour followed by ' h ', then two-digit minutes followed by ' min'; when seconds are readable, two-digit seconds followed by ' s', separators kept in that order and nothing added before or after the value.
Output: 6 h 18 min
